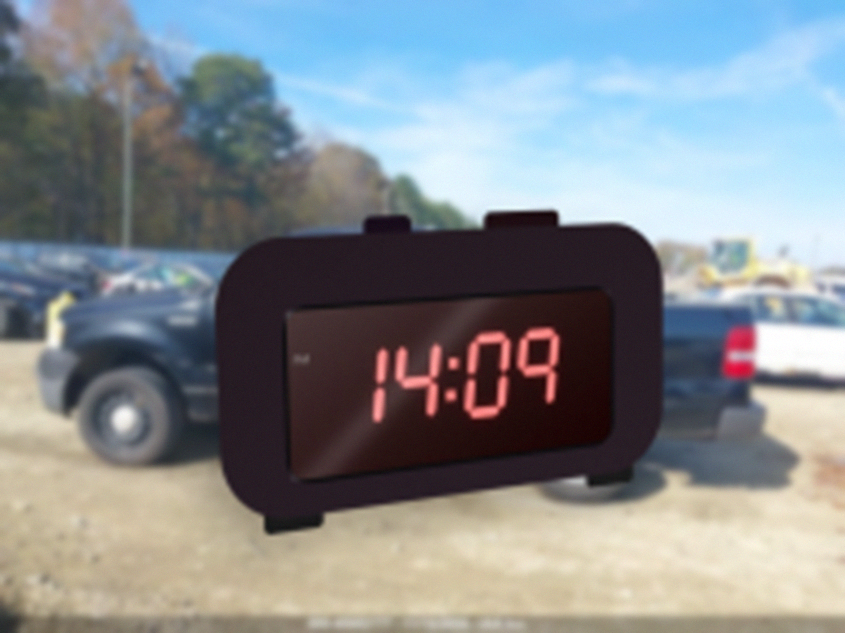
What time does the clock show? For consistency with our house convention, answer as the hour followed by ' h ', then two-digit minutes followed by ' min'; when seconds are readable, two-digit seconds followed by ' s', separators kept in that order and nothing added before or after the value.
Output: 14 h 09 min
